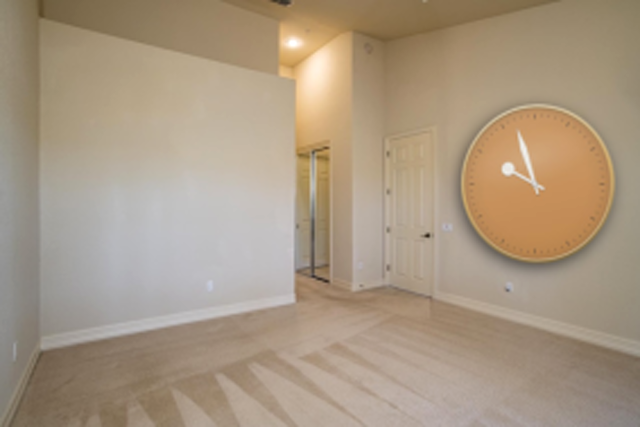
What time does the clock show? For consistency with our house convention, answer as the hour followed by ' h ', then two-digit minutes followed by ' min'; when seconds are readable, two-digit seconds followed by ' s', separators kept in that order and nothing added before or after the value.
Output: 9 h 57 min
